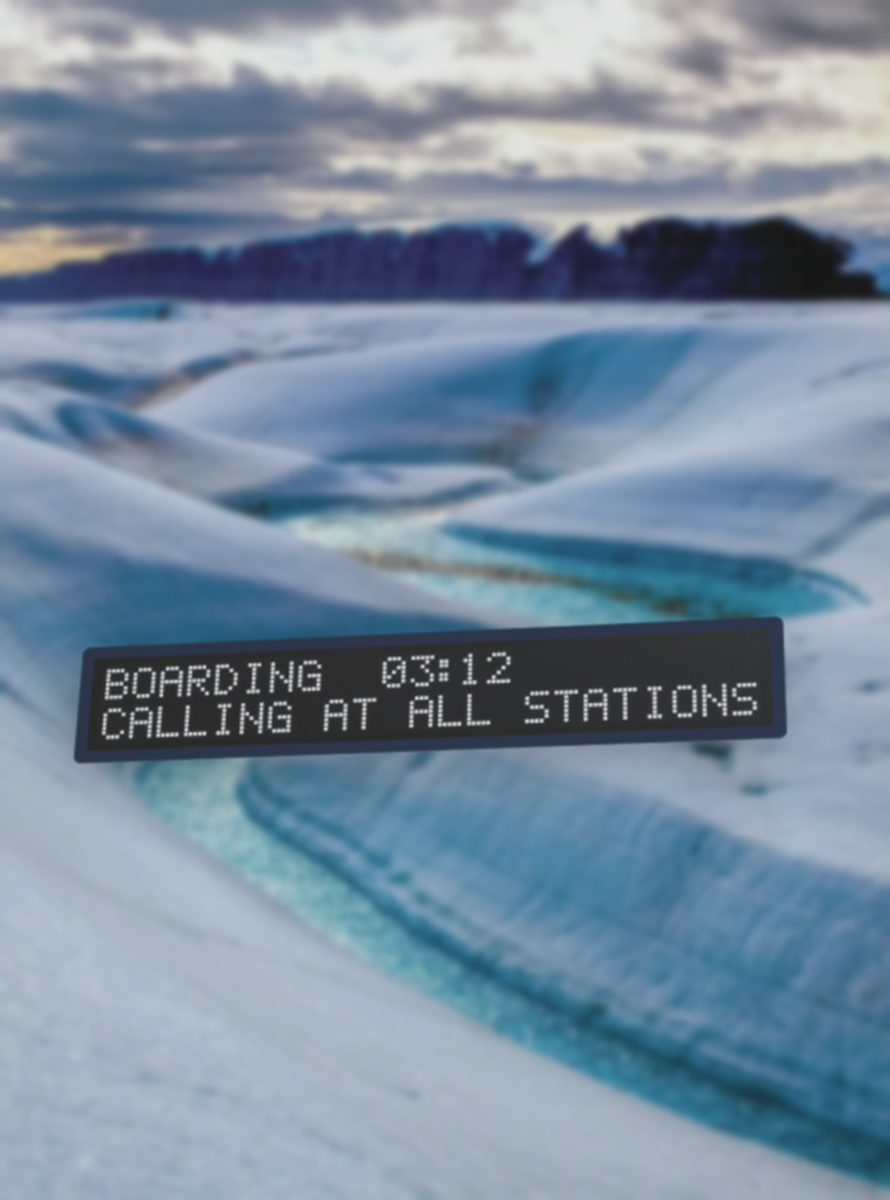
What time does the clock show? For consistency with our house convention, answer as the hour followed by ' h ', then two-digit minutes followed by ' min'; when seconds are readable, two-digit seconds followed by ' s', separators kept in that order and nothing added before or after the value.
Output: 3 h 12 min
